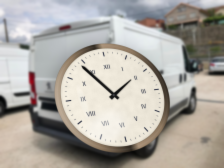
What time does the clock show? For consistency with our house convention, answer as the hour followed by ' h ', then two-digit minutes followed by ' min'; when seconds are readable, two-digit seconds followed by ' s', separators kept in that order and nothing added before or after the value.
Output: 1 h 54 min
